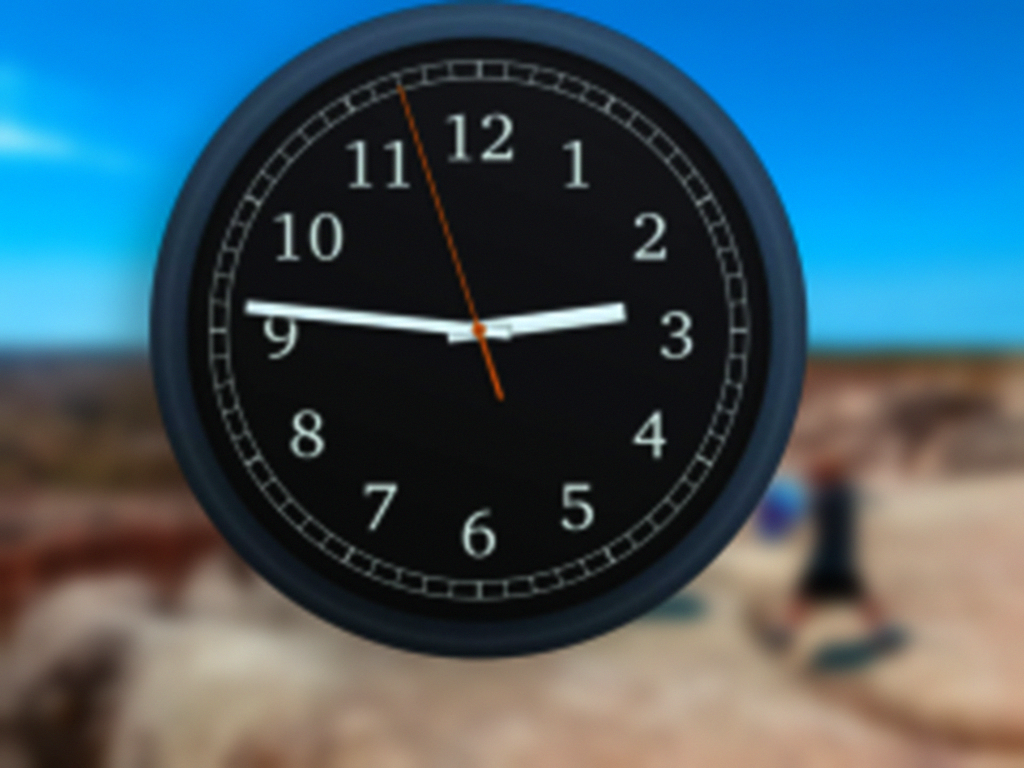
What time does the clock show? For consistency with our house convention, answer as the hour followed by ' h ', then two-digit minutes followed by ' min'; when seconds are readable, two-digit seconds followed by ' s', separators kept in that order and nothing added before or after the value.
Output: 2 h 45 min 57 s
